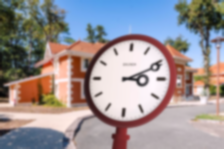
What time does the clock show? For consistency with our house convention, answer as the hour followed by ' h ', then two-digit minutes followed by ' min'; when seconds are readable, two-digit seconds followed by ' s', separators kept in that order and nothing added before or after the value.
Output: 3 h 11 min
